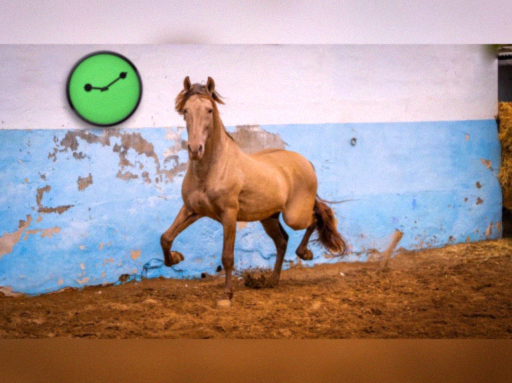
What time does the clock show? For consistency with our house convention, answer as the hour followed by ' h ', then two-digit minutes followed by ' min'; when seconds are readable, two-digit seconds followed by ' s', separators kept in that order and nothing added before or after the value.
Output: 9 h 09 min
